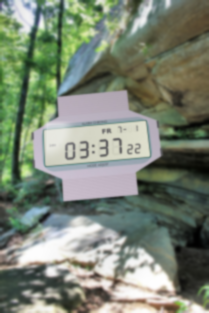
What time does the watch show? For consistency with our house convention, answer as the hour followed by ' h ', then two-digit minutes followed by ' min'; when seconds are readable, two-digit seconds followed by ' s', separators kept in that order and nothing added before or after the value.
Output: 3 h 37 min
